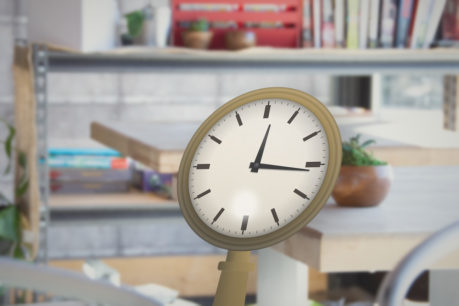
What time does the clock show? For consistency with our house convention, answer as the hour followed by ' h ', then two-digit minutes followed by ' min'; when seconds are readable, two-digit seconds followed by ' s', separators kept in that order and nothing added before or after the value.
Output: 12 h 16 min
